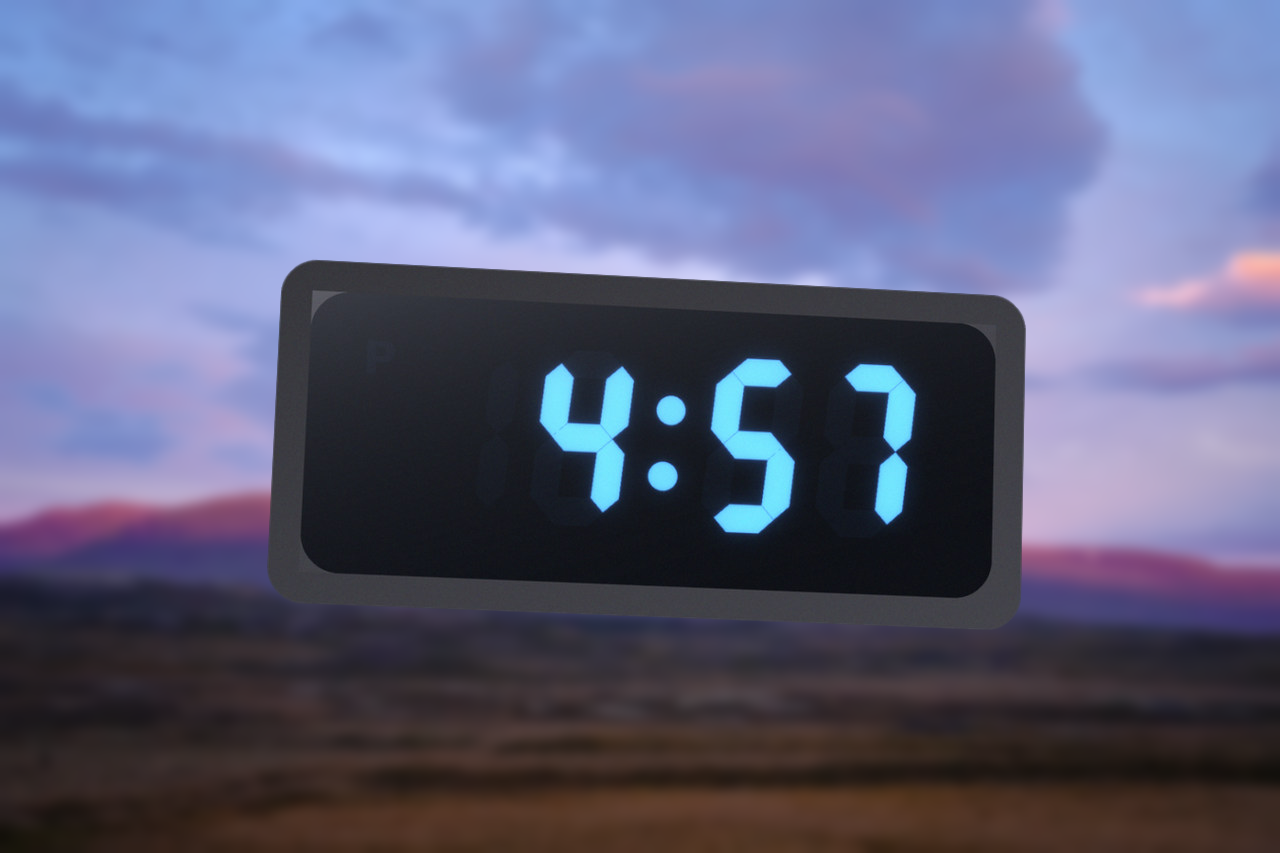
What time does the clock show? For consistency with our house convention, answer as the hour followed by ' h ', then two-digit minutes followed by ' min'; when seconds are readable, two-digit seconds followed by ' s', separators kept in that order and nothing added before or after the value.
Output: 4 h 57 min
